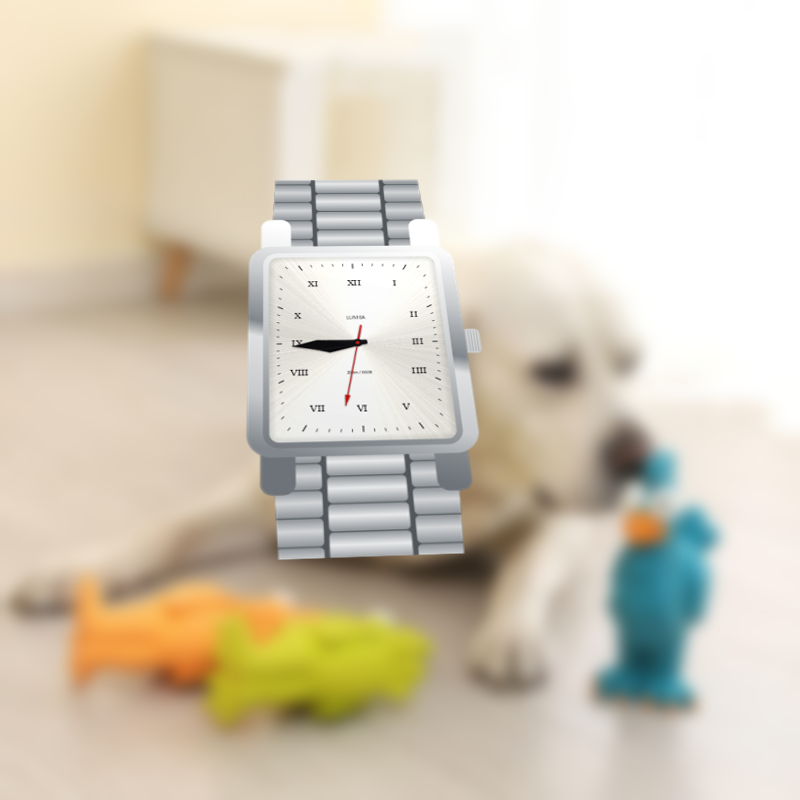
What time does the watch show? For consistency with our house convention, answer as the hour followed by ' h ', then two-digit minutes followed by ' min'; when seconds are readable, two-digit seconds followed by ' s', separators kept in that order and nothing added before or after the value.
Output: 8 h 44 min 32 s
